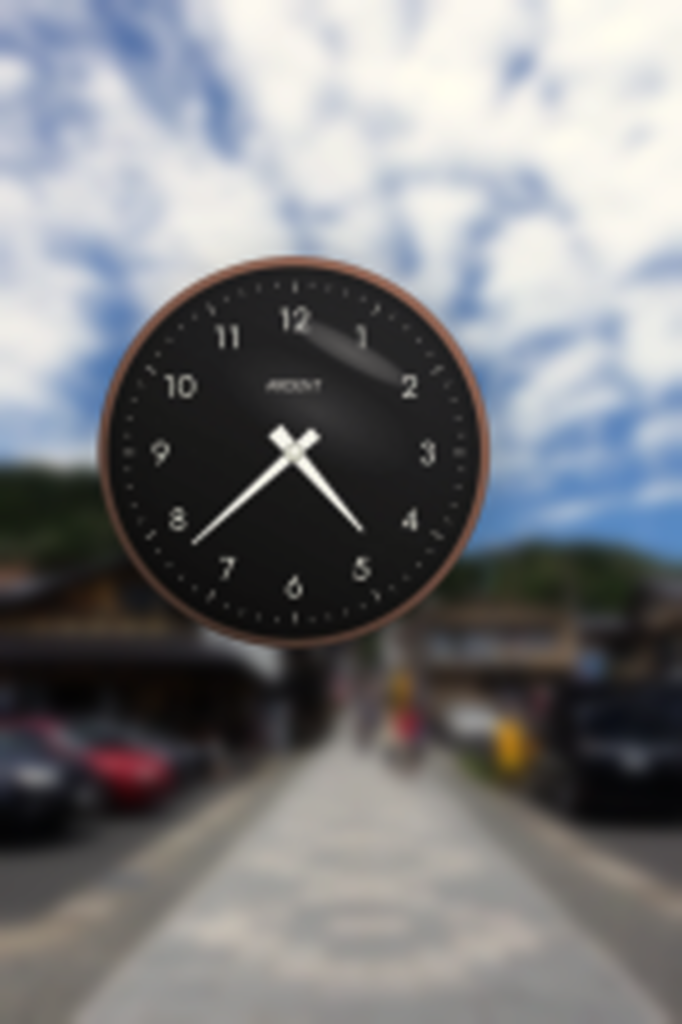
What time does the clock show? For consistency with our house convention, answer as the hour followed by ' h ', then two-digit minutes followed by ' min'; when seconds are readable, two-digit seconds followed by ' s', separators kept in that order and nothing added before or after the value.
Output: 4 h 38 min
